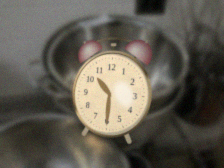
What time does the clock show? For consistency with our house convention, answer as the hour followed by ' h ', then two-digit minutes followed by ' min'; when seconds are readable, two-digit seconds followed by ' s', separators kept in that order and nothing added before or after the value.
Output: 10 h 30 min
